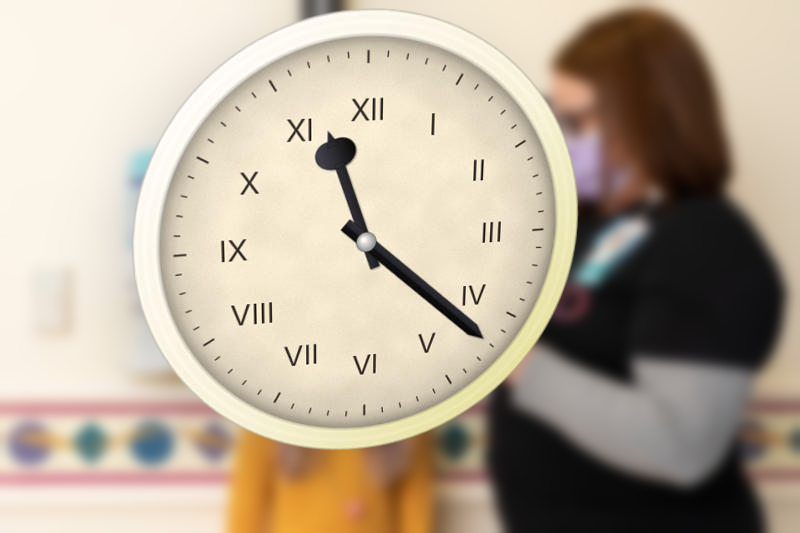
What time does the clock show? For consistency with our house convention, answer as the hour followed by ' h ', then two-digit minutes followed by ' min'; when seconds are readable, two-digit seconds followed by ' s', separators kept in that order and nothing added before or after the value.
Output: 11 h 22 min
